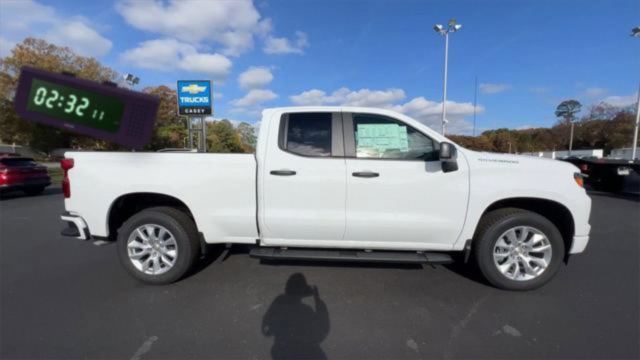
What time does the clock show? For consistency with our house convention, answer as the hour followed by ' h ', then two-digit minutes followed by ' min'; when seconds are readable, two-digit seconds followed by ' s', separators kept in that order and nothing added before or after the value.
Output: 2 h 32 min
